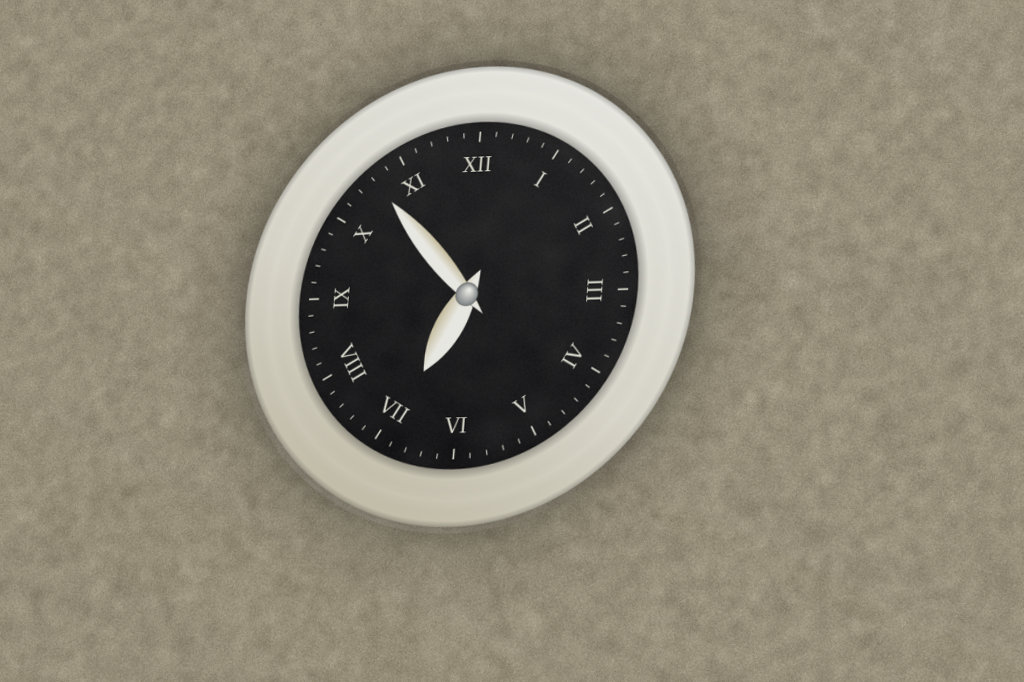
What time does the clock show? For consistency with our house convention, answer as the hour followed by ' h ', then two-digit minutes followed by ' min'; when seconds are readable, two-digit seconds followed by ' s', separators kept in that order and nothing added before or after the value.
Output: 6 h 53 min
